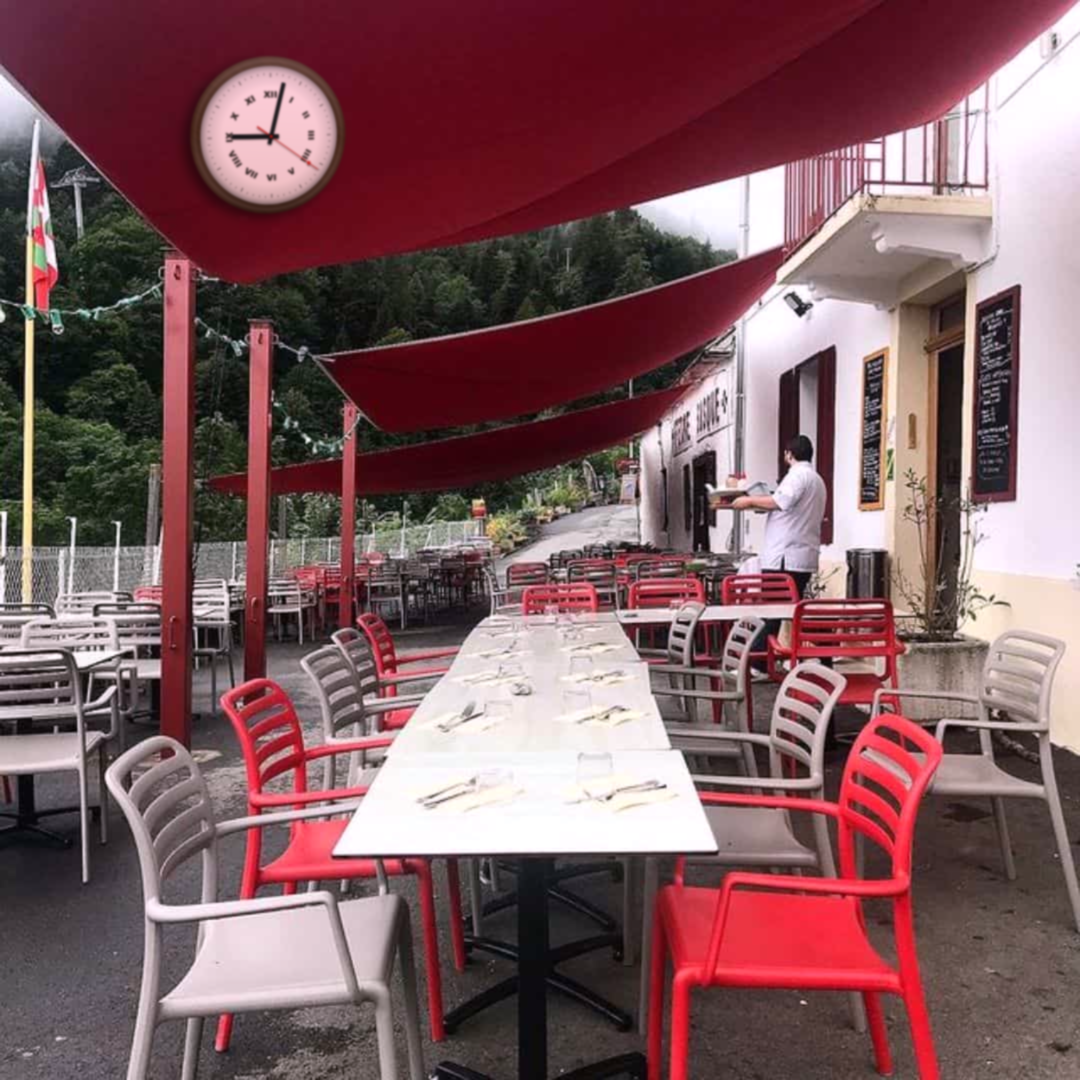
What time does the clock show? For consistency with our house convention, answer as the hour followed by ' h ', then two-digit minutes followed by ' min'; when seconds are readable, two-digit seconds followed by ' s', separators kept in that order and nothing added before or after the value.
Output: 9 h 02 min 21 s
